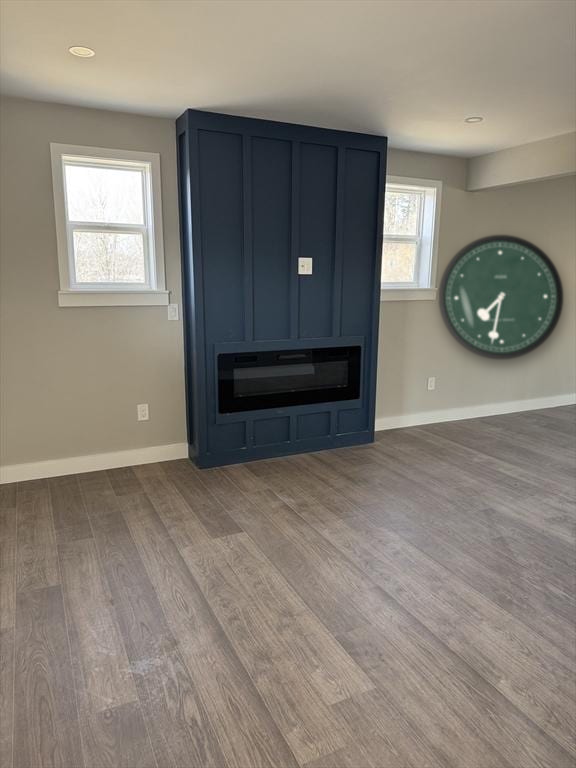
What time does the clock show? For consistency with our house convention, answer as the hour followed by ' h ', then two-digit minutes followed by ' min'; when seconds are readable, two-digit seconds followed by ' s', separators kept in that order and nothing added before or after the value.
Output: 7 h 32 min
